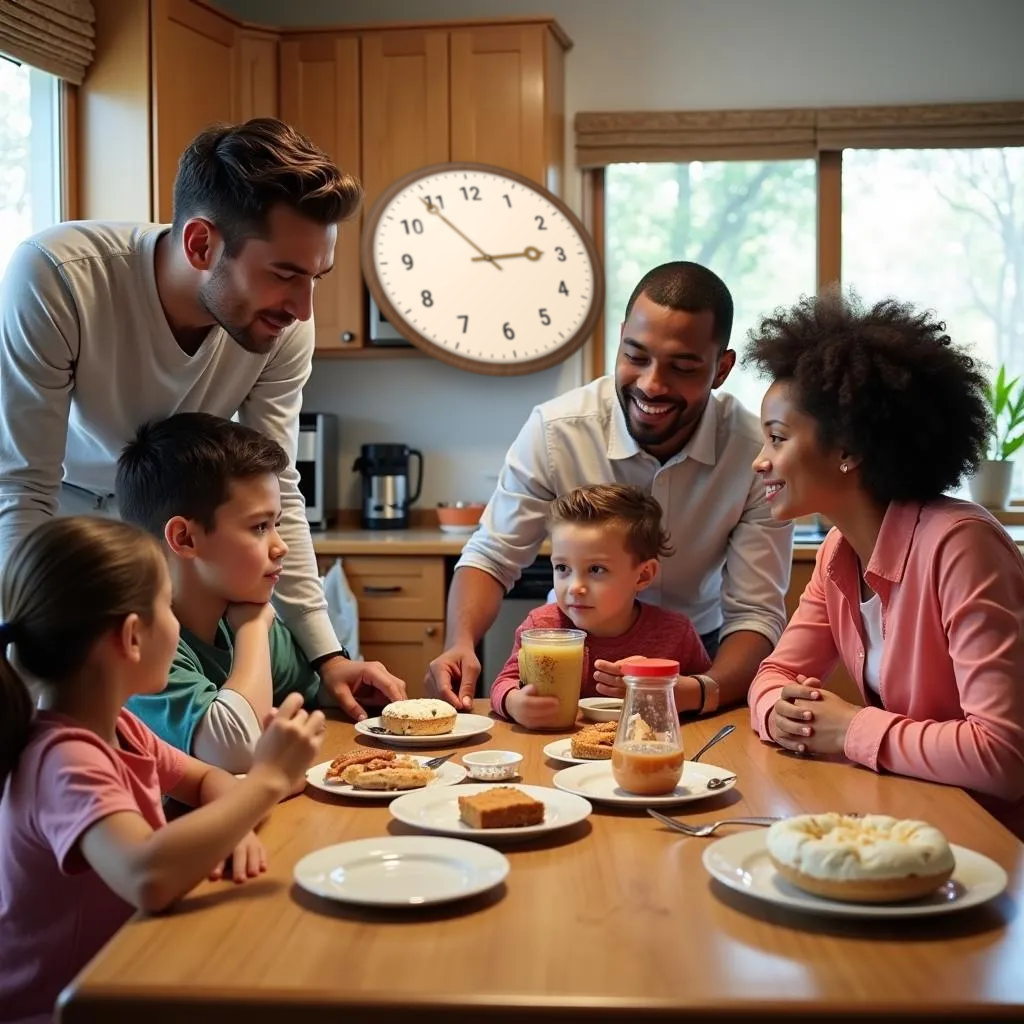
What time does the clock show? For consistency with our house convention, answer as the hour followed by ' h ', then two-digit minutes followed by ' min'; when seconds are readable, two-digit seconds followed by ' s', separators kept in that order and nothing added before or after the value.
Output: 2 h 54 min
